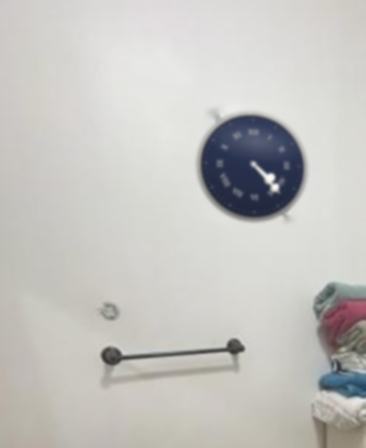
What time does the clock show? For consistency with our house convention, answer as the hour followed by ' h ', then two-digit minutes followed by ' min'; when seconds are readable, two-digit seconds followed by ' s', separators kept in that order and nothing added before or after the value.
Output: 4 h 23 min
